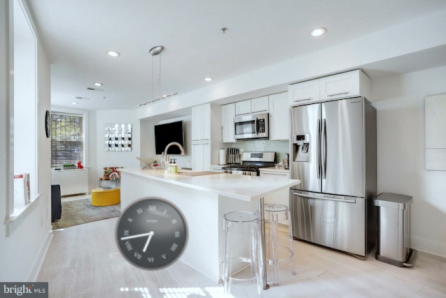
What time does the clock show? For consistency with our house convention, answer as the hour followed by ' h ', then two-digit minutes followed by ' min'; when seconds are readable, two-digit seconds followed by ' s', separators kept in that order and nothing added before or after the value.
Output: 6 h 43 min
